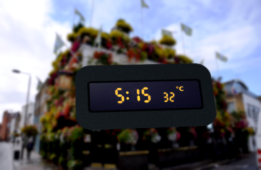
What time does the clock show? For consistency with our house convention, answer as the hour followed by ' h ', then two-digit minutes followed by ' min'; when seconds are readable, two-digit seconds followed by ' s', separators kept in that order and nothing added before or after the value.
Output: 5 h 15 min
